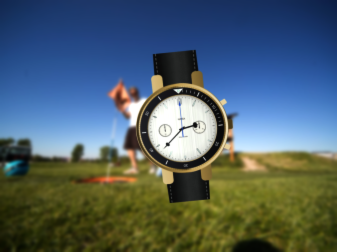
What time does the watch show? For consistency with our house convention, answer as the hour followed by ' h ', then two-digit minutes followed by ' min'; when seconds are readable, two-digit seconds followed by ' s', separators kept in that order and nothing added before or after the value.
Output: 2 h 38 min
